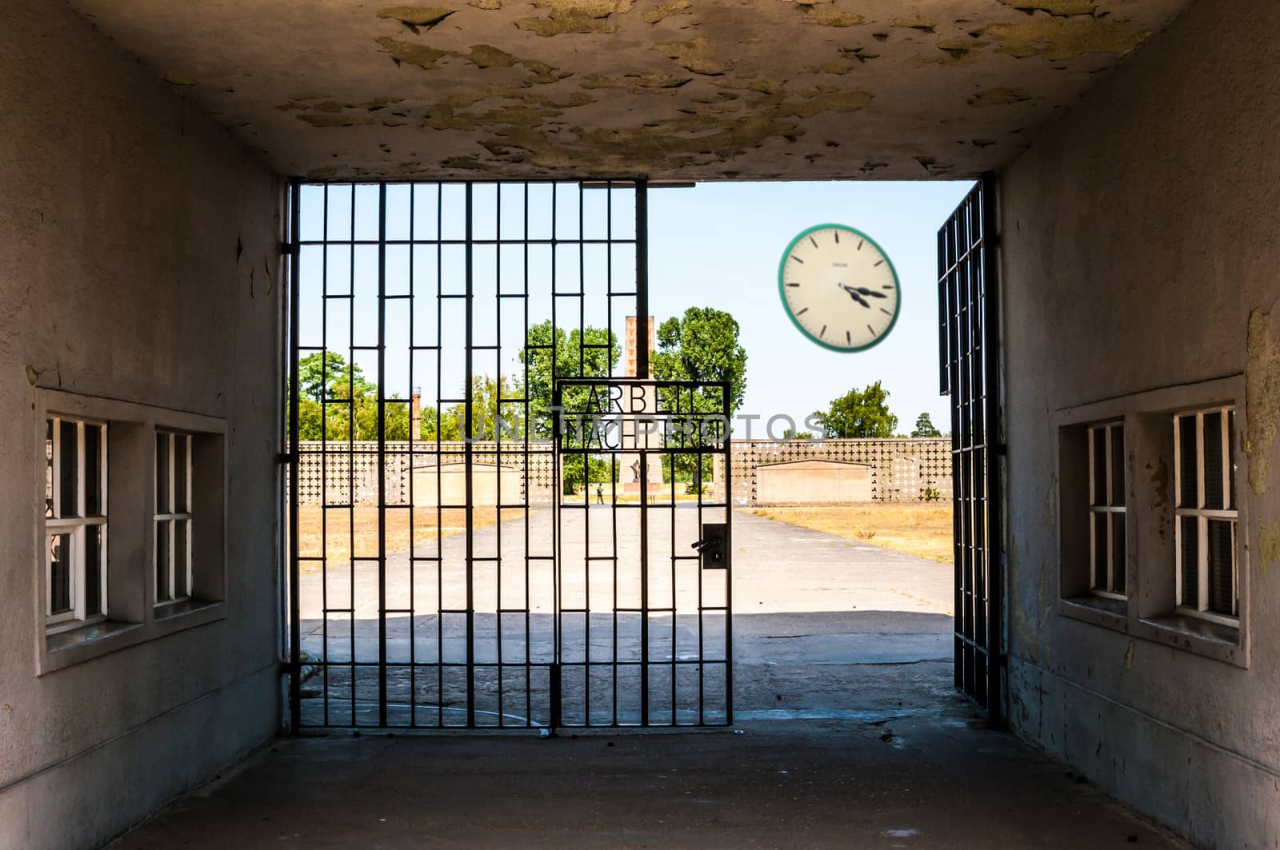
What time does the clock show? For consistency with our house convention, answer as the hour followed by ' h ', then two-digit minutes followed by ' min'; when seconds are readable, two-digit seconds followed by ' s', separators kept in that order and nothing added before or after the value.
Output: 4 h 17 min
